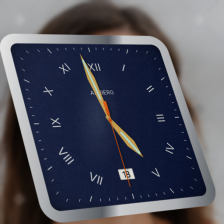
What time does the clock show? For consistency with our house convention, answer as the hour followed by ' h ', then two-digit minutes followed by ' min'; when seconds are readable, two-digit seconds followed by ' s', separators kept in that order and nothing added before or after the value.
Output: 4 h 58 min 30 s
